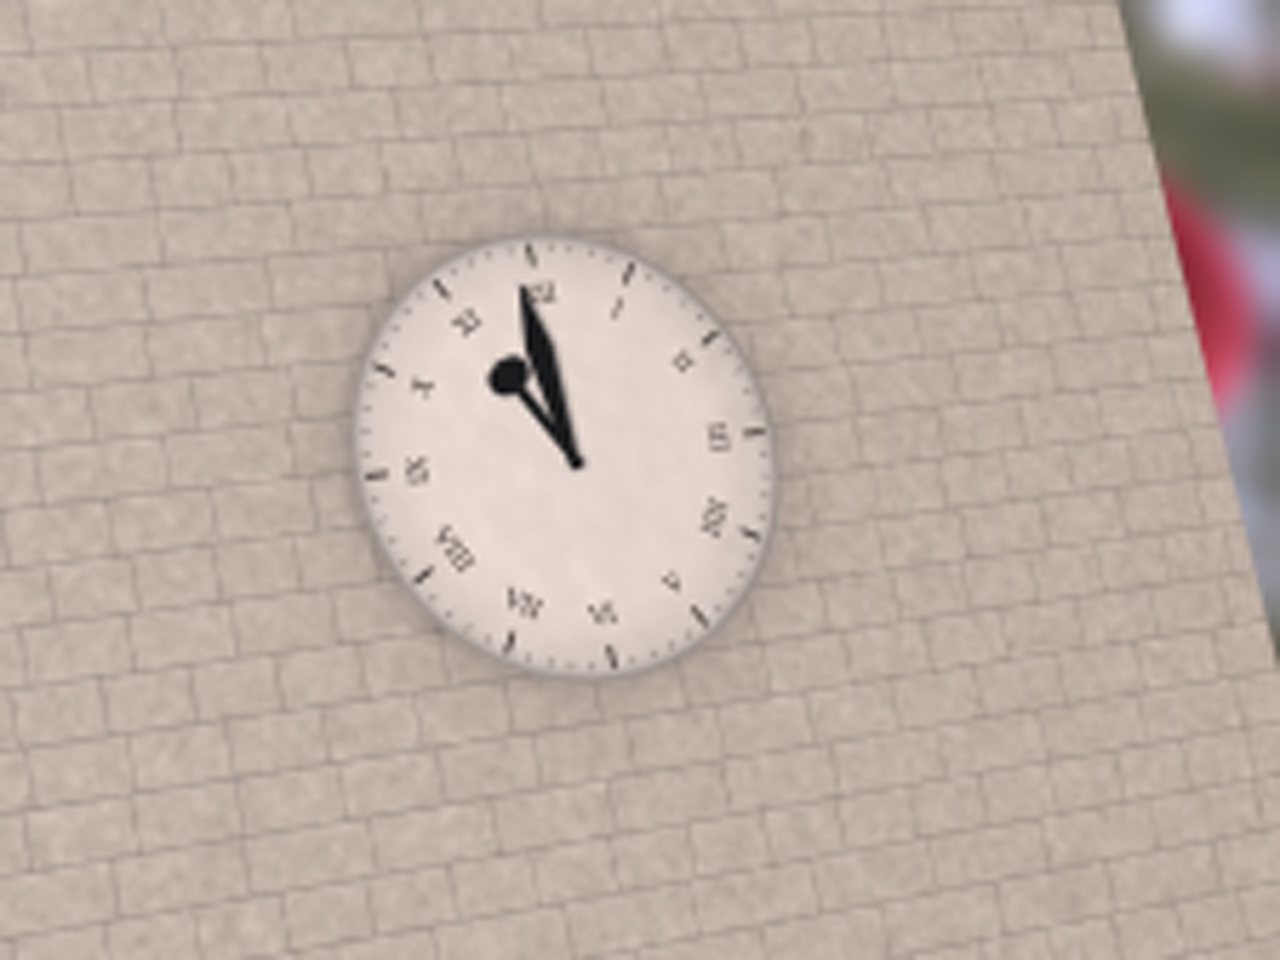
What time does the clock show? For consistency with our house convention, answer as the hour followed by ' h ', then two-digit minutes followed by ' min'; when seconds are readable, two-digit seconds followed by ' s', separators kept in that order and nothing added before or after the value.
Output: 10 h 59 min
